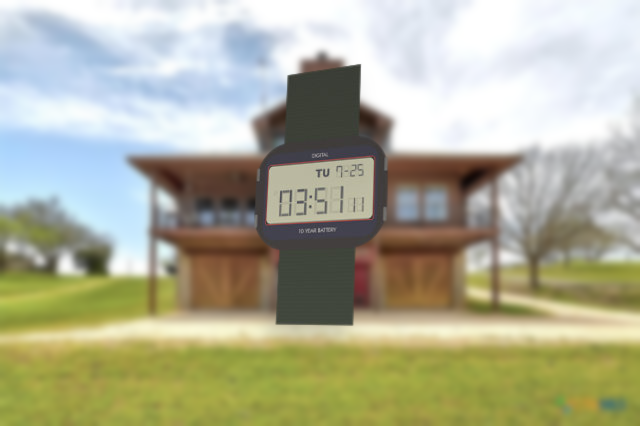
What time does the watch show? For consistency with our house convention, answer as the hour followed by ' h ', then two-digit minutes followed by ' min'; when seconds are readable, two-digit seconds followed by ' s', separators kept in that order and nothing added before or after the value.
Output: 3 h 51 min 11 s
